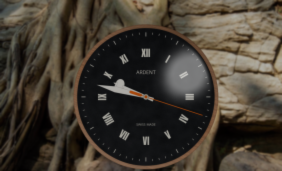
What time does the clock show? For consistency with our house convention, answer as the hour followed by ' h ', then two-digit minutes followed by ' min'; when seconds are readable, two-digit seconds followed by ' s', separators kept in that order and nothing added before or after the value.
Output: 9 h 47 min 18 s
